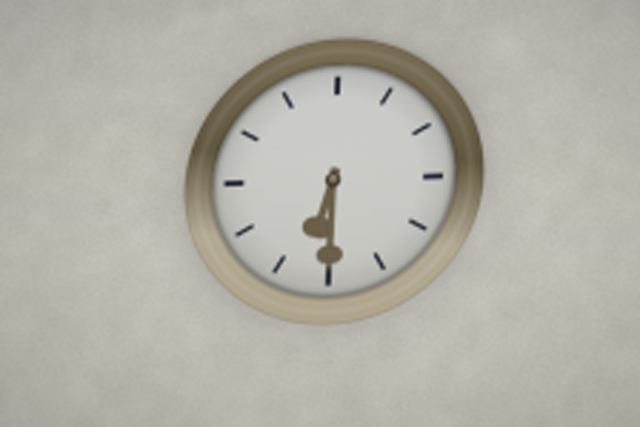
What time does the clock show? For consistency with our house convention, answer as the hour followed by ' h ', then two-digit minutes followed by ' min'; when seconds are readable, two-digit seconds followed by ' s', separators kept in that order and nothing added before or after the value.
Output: 6 h 30 min
